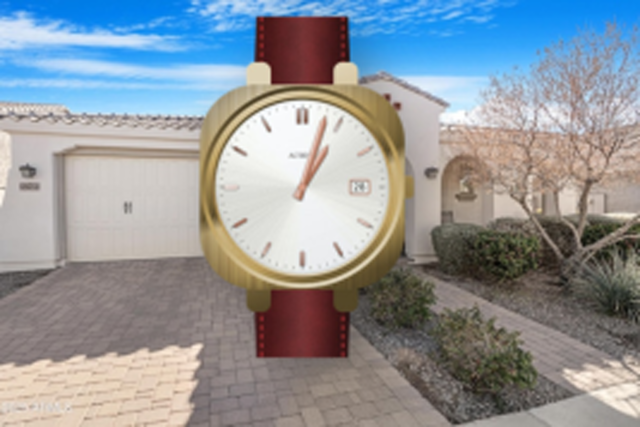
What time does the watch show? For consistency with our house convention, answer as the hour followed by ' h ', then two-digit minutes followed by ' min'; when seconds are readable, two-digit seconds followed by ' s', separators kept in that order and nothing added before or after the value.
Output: 1 h 03 min
